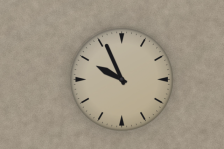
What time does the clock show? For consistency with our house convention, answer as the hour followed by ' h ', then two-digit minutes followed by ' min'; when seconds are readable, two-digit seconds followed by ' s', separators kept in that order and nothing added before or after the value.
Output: 9 h 56 min
